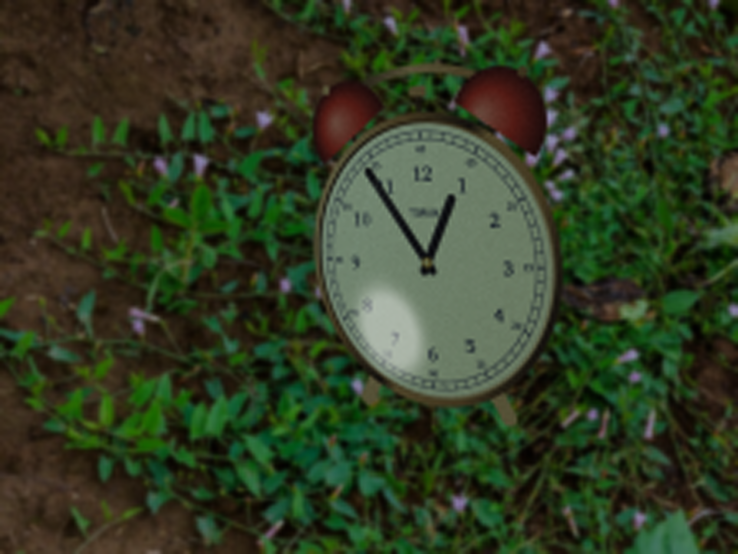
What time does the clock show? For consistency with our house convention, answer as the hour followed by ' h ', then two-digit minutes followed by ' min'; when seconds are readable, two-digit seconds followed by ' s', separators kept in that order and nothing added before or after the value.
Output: 12 h 54 min
